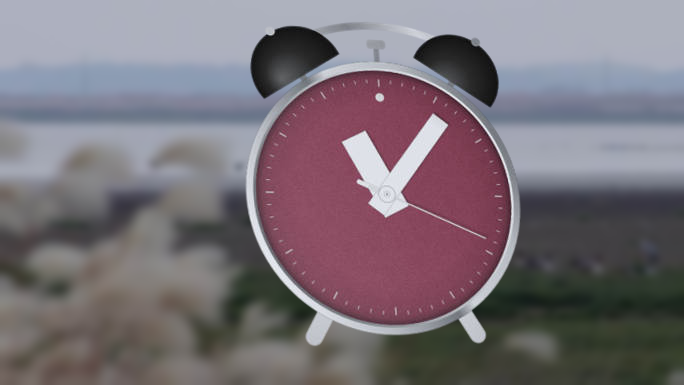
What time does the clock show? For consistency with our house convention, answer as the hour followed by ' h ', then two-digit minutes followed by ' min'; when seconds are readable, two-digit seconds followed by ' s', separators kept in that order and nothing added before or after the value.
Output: 11 h 06 min 19 s
